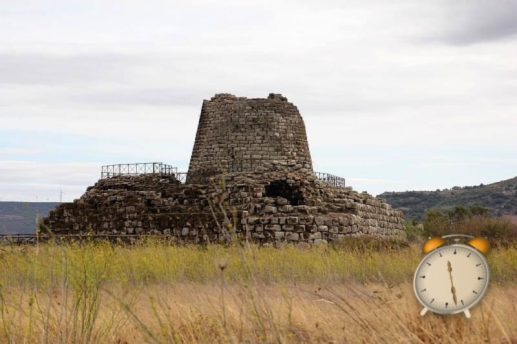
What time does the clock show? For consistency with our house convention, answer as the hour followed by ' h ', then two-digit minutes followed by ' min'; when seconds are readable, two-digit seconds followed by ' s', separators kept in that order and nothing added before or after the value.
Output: 11 h 27 min
